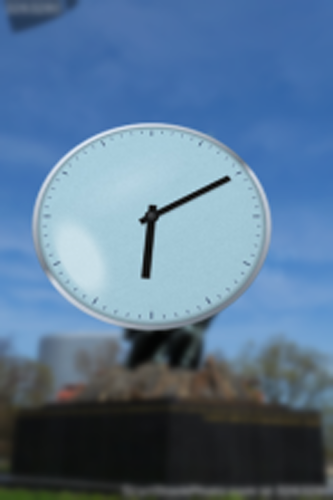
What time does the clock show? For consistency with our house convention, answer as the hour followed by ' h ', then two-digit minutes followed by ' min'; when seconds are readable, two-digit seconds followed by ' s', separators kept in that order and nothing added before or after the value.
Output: 6 h 10 min
